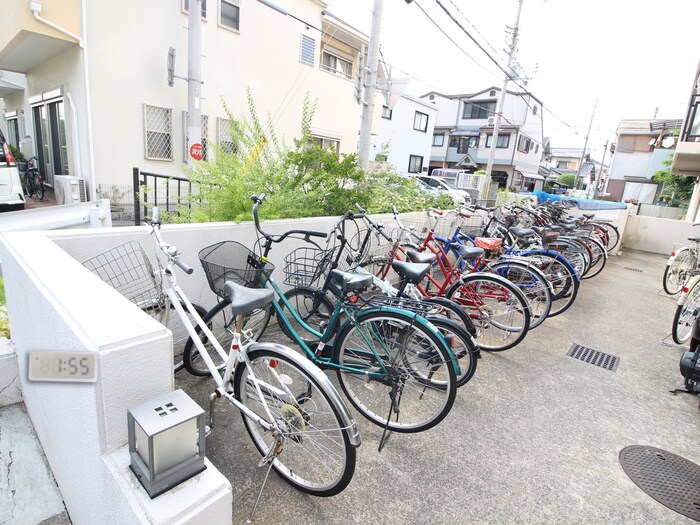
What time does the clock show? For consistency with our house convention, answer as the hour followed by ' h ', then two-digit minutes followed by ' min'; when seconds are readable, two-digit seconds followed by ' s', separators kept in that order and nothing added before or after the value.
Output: 1 h 55 min
